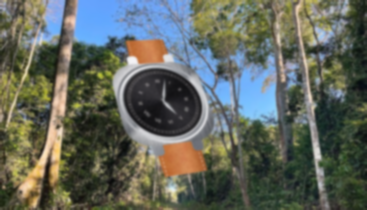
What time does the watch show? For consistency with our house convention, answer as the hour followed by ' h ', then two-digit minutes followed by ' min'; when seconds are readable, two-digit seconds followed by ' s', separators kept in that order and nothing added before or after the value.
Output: 5 h 03 min
